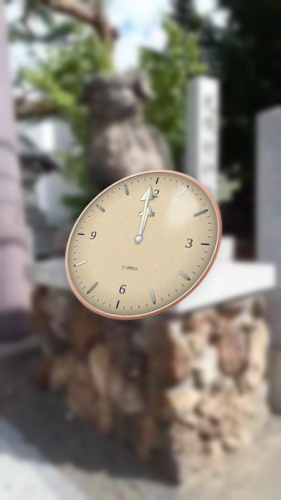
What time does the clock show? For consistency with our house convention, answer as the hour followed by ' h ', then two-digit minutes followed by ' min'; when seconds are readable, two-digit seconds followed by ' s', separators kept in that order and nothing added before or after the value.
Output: 11 h 59 min
